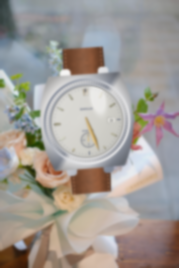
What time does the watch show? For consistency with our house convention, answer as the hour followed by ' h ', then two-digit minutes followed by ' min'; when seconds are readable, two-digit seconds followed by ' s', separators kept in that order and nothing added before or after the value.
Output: 5 h 27 min
